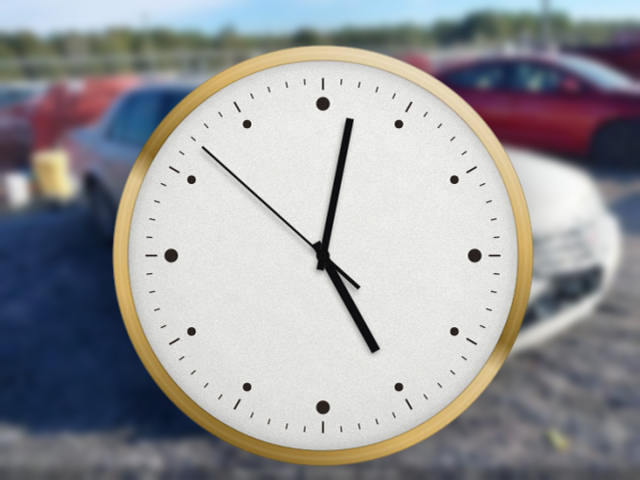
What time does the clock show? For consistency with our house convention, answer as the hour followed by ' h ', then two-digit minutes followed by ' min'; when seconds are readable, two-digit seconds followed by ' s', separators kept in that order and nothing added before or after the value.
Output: 5 h 01 min 52 s
